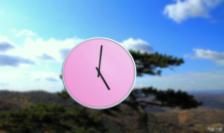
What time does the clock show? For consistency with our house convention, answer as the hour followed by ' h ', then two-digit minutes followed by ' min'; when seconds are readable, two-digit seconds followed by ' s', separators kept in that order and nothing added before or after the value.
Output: 5 h 01 min
